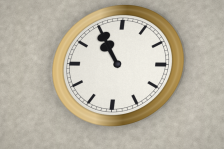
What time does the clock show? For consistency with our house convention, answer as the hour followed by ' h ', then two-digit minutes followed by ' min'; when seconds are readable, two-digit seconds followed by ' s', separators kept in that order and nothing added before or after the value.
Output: 10 h 55 min
